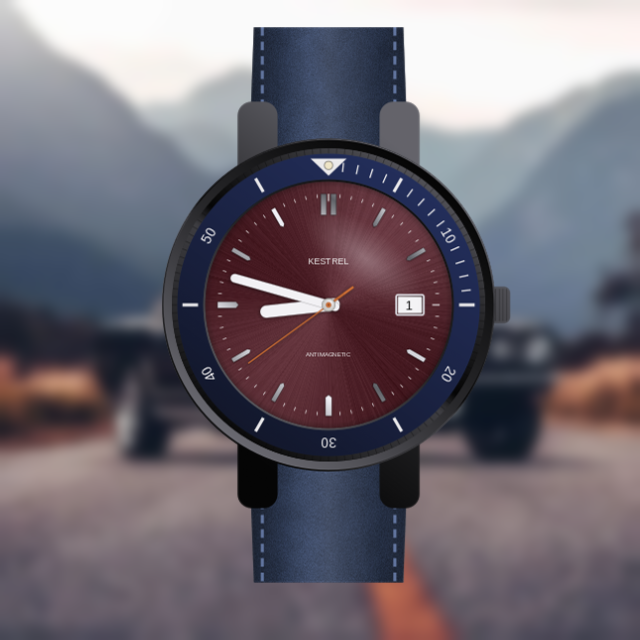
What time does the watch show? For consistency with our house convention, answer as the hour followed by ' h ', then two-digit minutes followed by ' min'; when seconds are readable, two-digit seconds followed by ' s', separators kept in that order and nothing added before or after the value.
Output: 8 h 47 min 39 s
